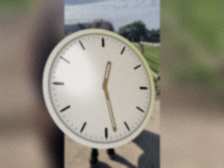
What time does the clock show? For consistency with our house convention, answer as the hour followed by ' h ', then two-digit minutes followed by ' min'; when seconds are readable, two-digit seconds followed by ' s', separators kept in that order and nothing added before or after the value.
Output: 12 h 28 min
